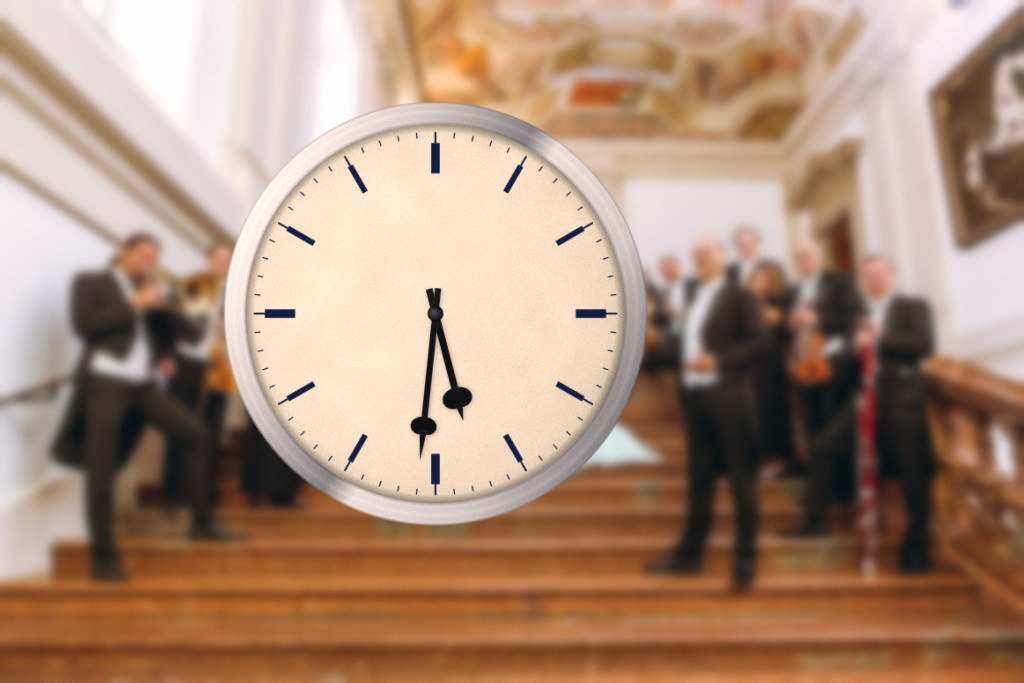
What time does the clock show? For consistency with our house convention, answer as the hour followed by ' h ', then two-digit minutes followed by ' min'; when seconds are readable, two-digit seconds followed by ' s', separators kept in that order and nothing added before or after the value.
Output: 5 h 31 min
